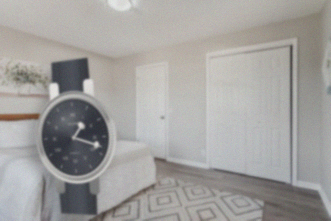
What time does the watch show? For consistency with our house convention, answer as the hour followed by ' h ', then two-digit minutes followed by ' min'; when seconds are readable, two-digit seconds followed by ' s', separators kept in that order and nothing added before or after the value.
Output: 1 h 18 min
